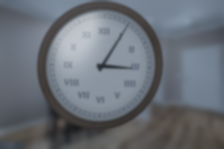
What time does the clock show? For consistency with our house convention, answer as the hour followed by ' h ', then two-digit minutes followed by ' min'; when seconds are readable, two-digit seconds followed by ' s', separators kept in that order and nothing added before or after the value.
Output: 3 h 05 min
